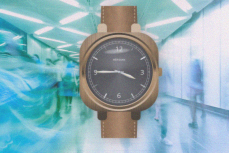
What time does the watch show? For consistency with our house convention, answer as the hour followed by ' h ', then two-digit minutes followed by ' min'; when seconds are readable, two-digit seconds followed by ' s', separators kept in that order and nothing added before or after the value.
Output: 3 h 45 min
